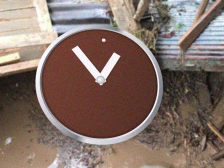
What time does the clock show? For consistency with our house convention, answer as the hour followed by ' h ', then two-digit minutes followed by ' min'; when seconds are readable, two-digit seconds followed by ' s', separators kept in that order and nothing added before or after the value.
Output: 12 h 53 min
